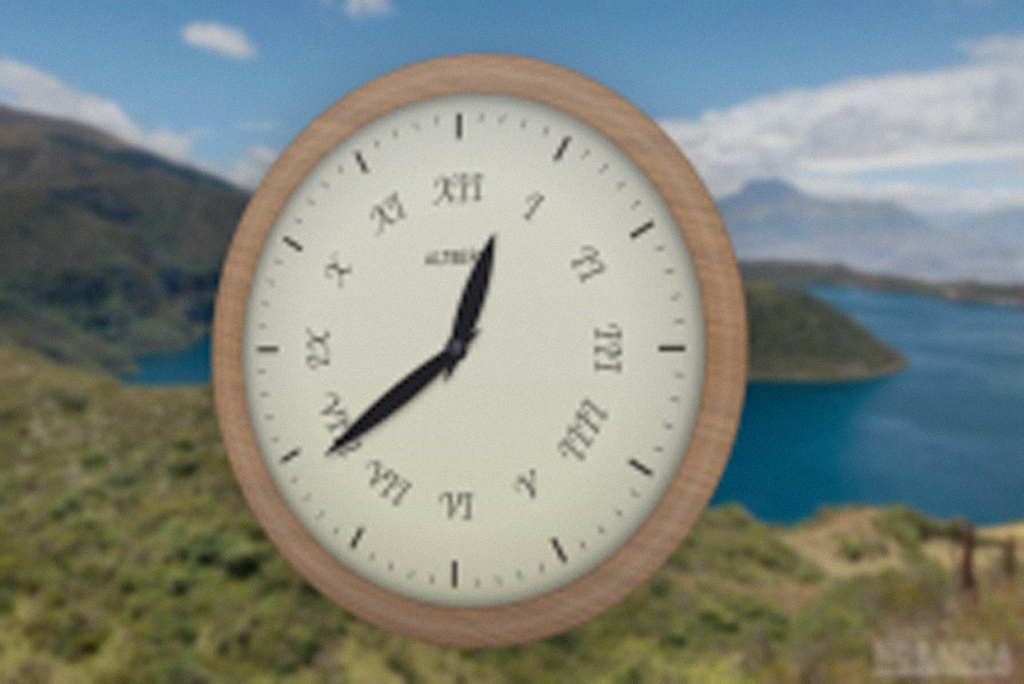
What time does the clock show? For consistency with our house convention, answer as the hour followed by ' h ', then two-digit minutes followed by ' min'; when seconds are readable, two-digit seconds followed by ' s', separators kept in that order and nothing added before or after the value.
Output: 12 h 39 min
